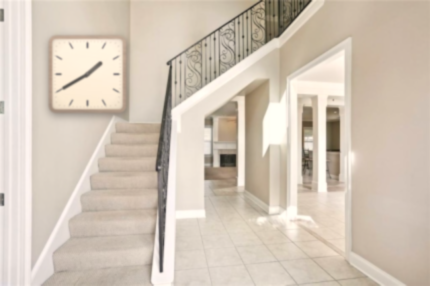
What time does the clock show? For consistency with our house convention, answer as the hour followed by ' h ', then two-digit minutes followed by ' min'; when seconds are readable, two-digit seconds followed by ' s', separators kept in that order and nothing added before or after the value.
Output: 1 h 40 min
